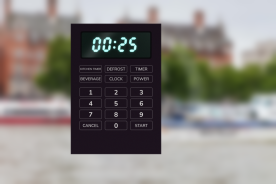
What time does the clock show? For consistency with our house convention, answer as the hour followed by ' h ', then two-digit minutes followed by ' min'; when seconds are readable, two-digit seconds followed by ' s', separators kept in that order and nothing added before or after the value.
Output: 0 h 25 min
